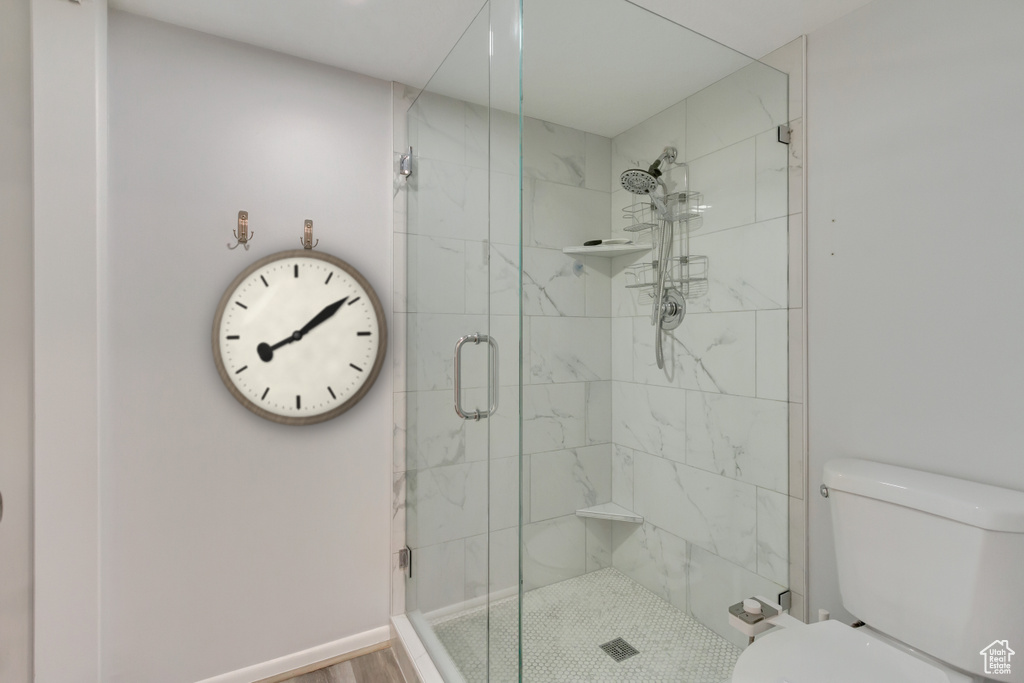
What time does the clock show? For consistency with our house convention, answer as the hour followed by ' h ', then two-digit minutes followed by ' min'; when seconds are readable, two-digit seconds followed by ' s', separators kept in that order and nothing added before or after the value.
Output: 8 h 09 min
